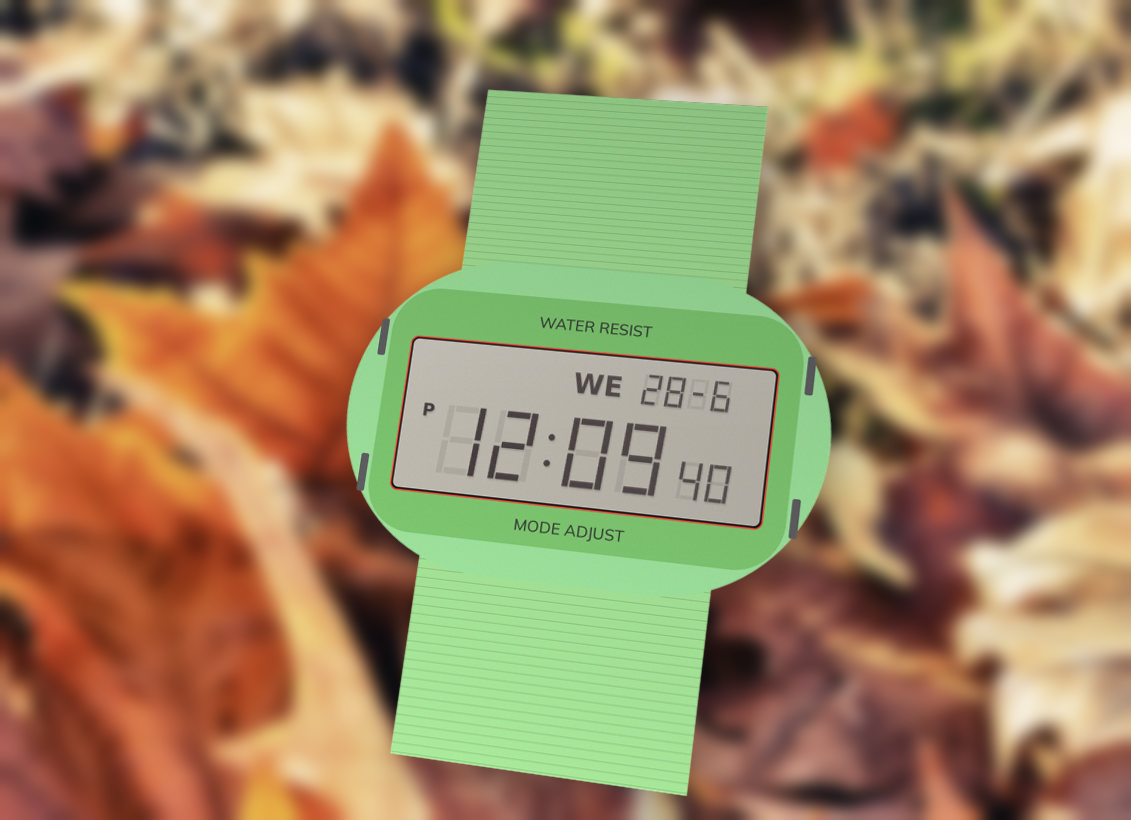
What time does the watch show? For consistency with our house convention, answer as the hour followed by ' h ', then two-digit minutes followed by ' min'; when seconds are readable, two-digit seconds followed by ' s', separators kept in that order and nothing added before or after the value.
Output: 12 h 09 min 40 s
